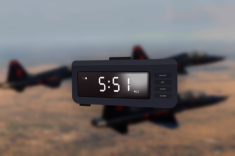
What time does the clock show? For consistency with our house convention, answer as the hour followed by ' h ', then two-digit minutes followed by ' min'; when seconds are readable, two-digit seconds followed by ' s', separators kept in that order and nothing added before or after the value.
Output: 5 h 51 min
